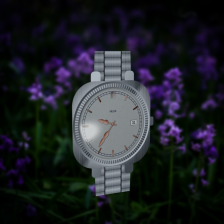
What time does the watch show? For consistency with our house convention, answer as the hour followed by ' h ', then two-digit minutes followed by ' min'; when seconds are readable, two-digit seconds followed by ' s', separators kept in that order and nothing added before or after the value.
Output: 9 h 36 min
